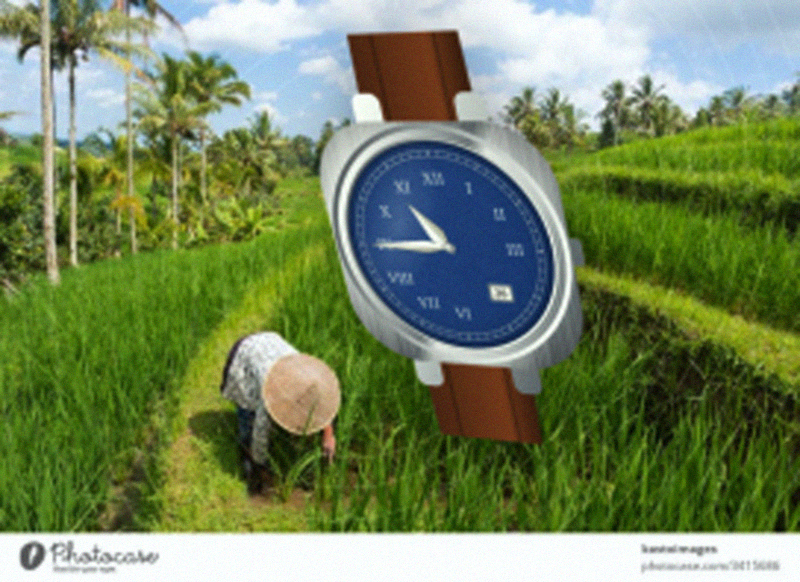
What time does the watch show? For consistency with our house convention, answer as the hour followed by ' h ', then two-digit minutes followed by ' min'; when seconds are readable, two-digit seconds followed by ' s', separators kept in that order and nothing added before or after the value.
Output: 10 h 45 min
